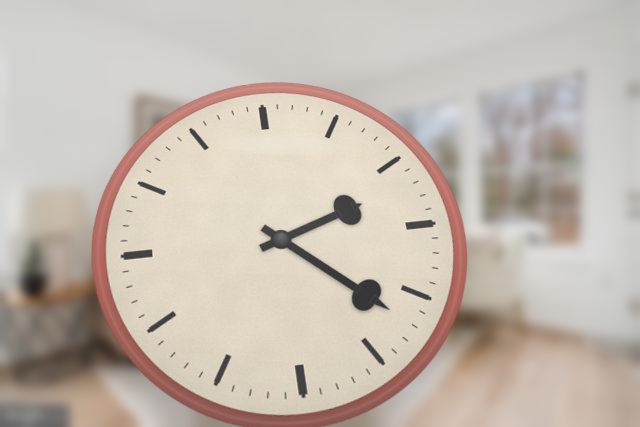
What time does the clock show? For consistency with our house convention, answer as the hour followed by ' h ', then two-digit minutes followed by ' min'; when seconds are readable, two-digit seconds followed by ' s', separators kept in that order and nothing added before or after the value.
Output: 2 h 22 min
